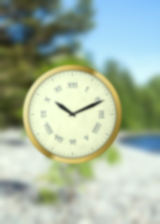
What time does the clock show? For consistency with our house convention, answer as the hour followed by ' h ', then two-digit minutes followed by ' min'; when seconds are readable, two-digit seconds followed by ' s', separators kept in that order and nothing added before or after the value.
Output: 10 h 11 min
